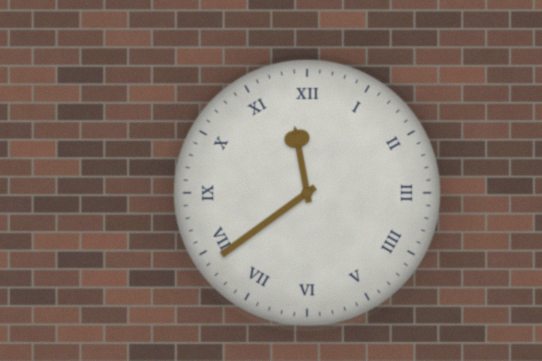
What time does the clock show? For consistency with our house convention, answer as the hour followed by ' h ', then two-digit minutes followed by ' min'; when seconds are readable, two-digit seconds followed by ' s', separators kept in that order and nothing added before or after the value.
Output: 11 h 39 min
